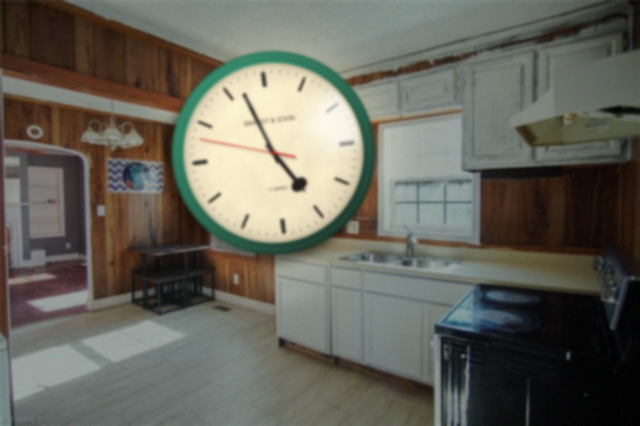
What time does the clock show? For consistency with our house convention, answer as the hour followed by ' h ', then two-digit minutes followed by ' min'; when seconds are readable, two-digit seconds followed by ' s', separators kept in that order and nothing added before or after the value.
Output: 4 h 56 min 48 s
